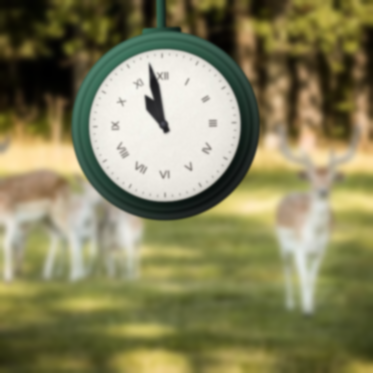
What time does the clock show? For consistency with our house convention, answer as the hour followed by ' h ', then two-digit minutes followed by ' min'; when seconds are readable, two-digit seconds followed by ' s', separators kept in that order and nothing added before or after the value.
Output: 10 h 58 min
